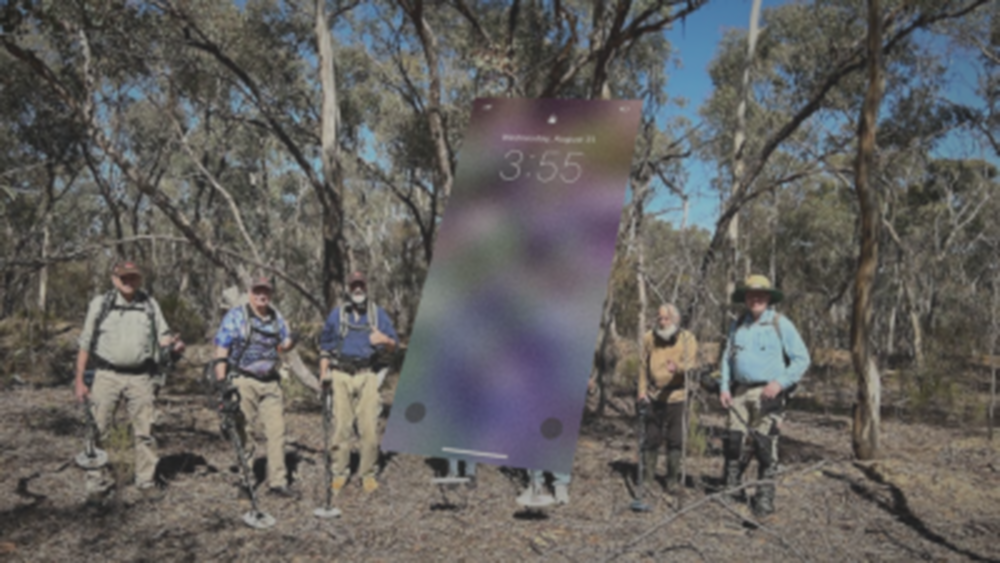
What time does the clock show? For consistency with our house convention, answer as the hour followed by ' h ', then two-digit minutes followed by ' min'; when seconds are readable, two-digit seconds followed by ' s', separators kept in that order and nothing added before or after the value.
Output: 3 h 55 min
